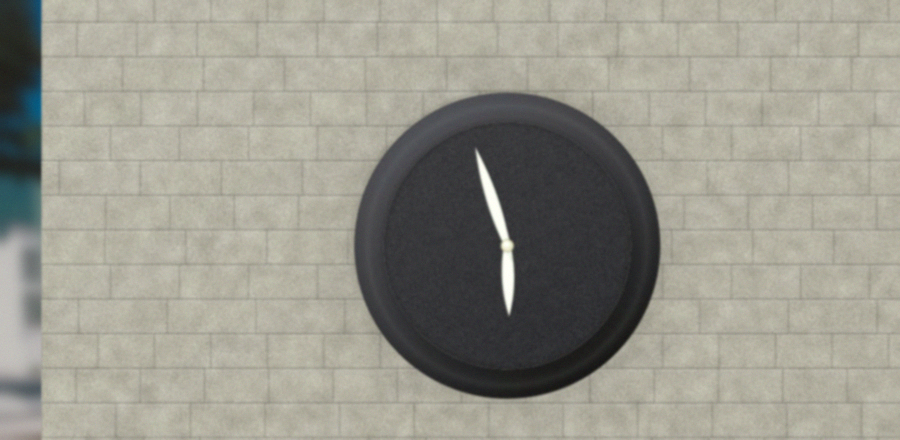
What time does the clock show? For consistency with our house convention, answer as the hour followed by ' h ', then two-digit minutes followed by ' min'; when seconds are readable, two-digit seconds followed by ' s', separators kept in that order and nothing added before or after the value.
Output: 5 h 57 min
